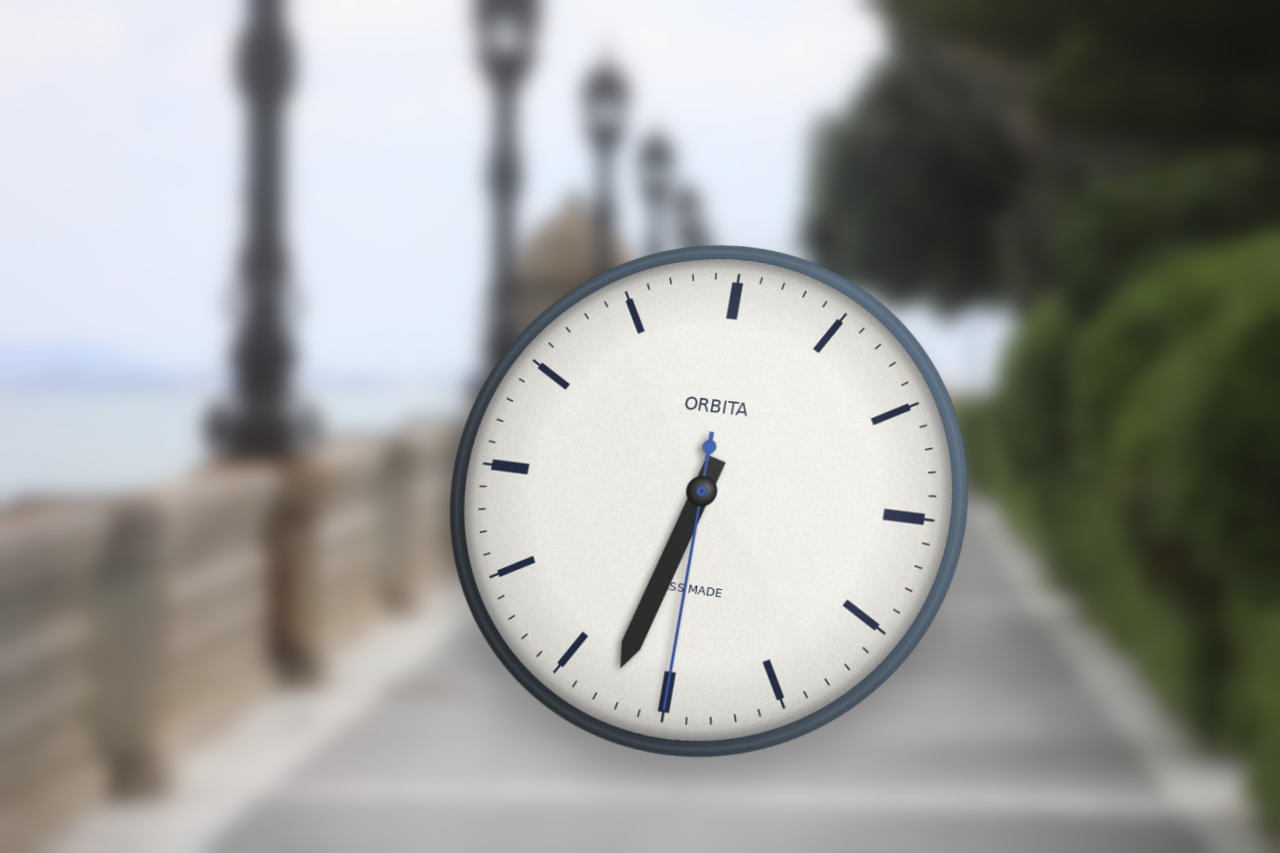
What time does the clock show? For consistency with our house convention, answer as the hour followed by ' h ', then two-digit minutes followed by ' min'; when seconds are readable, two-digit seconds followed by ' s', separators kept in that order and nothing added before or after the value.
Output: 6 h 32 min 30 s
